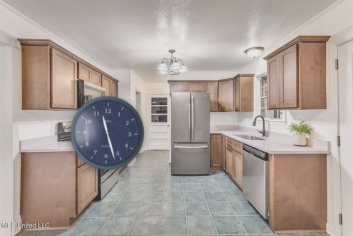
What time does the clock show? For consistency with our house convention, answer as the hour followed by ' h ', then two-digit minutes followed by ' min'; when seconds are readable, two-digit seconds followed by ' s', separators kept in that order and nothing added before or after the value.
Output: 11 h 27 min
